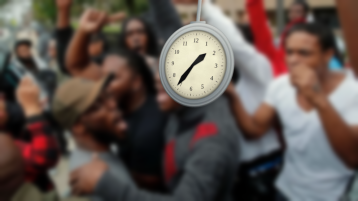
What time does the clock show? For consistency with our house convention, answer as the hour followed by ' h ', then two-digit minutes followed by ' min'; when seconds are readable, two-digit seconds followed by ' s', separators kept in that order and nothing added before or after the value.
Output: 1 h 36 min
